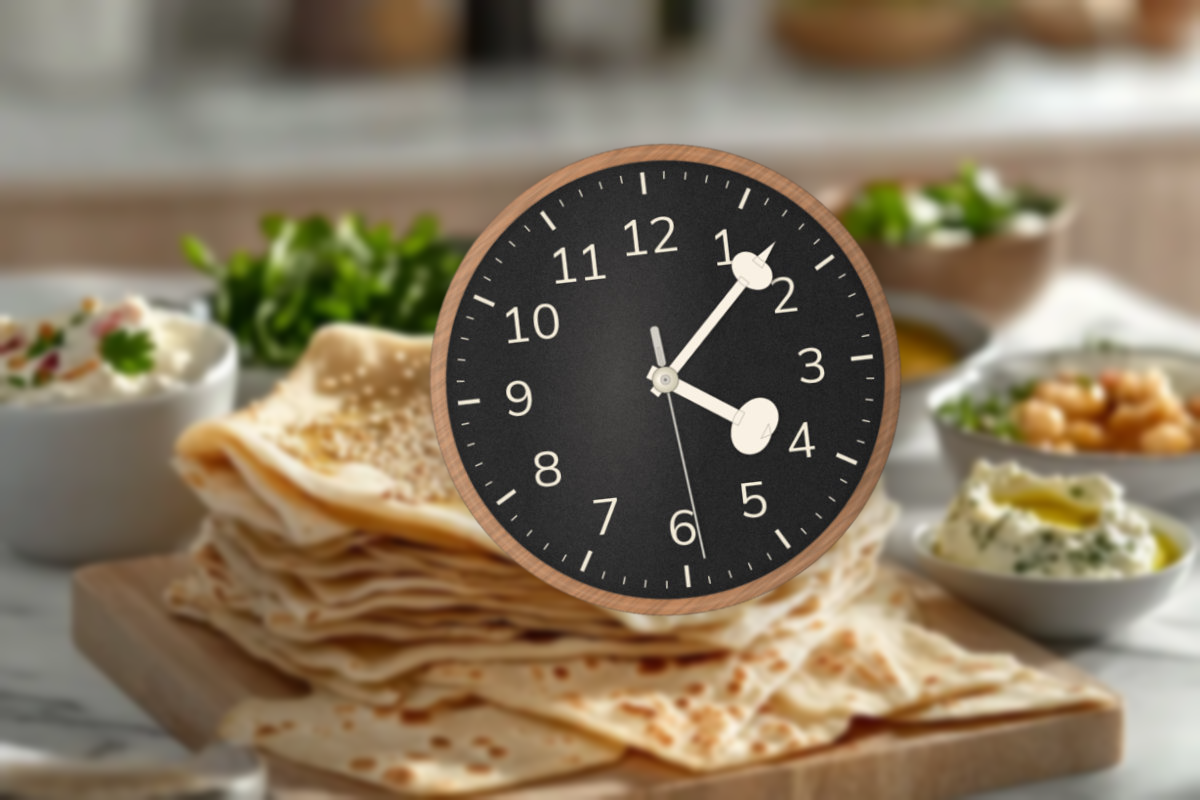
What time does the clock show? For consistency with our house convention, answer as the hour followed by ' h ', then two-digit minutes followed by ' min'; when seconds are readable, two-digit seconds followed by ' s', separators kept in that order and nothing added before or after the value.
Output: 4 h 07 min 29 s
